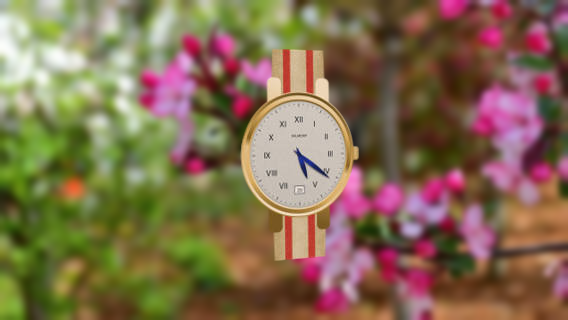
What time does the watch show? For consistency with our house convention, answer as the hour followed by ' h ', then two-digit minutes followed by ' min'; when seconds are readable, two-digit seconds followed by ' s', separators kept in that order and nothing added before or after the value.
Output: 5 h 21 min
